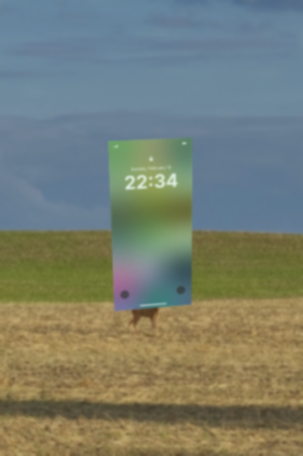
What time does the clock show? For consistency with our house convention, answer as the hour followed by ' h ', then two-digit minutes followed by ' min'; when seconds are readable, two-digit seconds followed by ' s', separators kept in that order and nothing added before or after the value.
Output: 22 h 34 min
